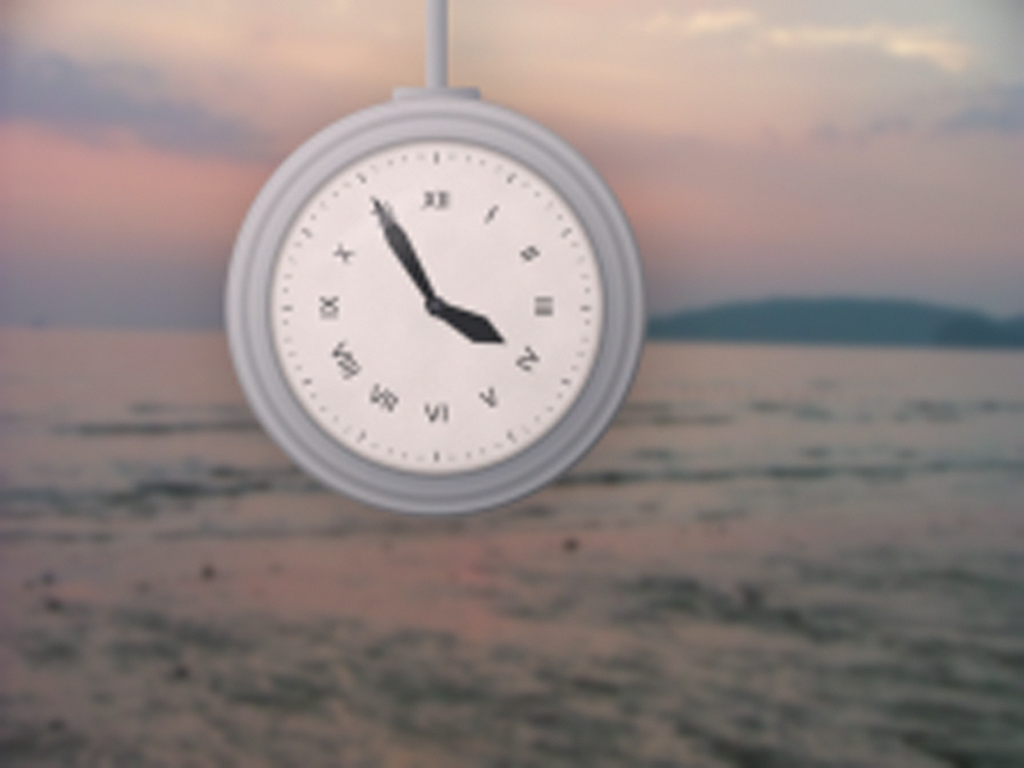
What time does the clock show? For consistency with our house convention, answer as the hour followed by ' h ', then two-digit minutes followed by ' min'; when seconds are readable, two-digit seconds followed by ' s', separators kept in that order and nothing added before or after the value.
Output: 3 h 55 min
